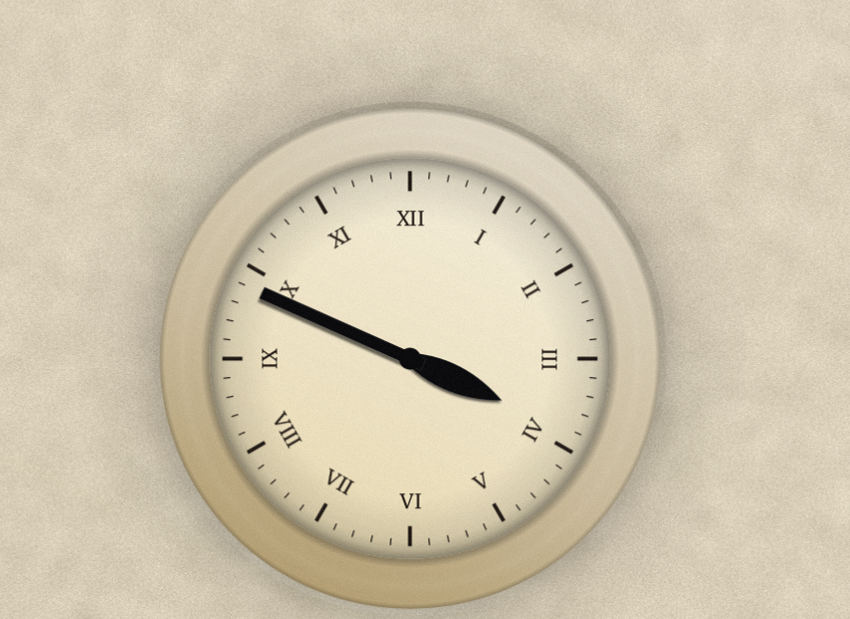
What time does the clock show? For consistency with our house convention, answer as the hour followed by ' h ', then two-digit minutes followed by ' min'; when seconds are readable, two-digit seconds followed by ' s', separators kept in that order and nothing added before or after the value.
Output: 3 h 49 min
